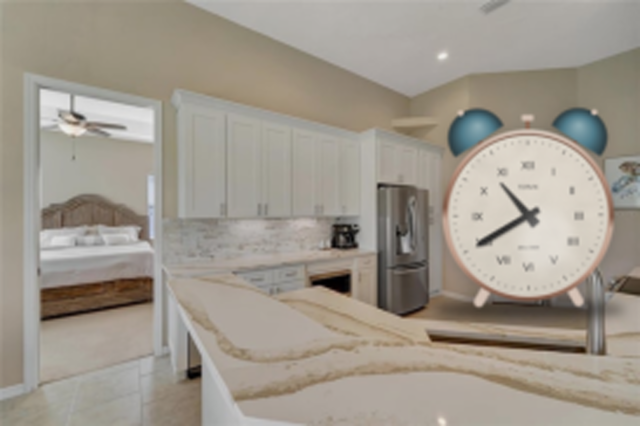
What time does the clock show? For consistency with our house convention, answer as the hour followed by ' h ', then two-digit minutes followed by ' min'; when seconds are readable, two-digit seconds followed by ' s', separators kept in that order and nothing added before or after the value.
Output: 10 h 40 min
